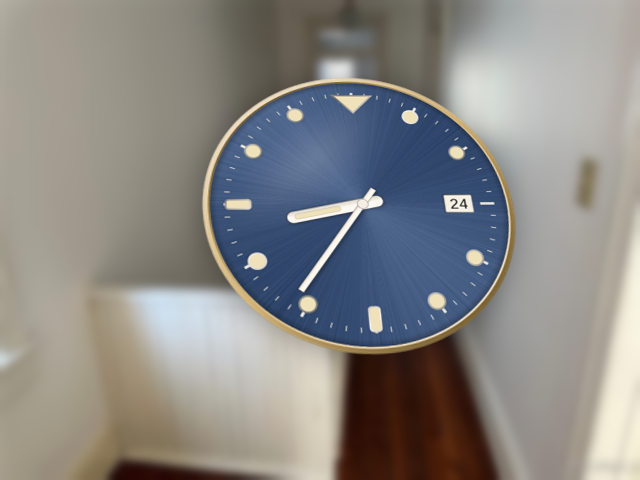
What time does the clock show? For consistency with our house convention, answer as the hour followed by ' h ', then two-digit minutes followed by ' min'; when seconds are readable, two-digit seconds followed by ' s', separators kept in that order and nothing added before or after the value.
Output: 8 h 36 min
